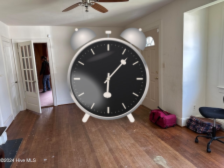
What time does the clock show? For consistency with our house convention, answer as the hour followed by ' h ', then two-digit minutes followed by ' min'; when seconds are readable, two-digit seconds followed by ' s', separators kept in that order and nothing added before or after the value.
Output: 6 h 07 min
